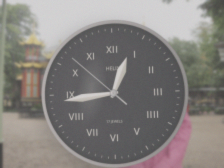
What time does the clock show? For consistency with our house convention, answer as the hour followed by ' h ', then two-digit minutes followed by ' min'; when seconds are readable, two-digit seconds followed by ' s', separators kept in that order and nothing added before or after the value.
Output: 12 h 43 min 52 s
